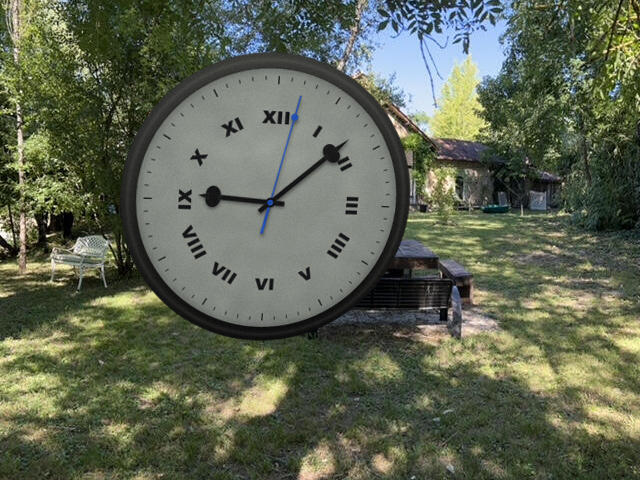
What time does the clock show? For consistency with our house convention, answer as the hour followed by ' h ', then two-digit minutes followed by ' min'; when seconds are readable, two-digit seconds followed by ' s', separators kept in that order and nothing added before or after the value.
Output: 9 h 08 min 02 s
